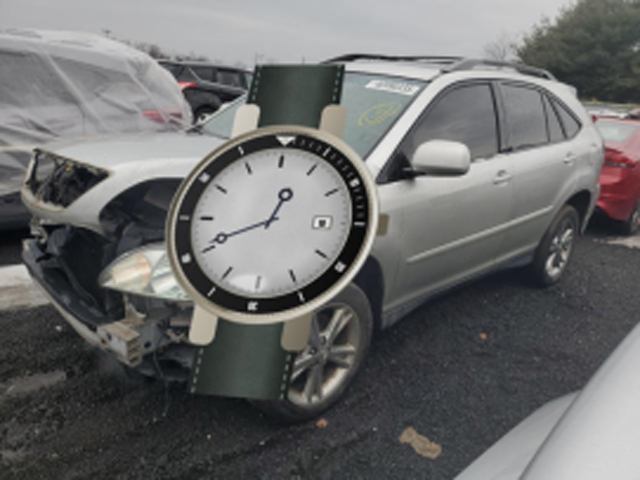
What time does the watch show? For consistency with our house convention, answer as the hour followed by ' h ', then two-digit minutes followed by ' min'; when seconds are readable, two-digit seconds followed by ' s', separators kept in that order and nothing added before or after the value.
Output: 12 h 41 min
